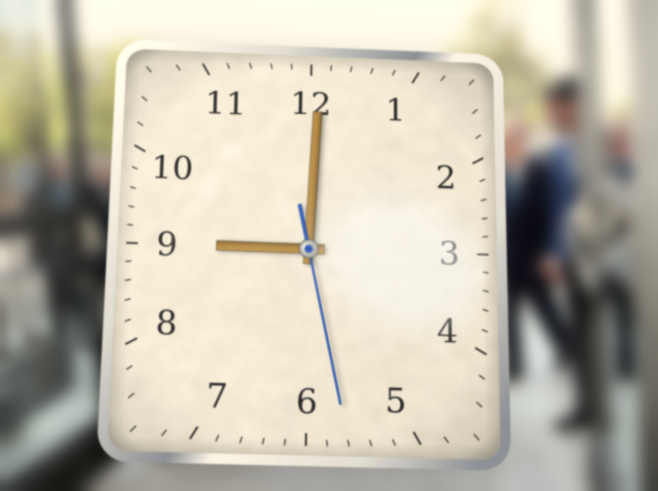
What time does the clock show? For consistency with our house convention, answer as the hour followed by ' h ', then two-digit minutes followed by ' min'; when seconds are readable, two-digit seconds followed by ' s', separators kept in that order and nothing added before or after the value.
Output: 9 h 00 min 28 s
